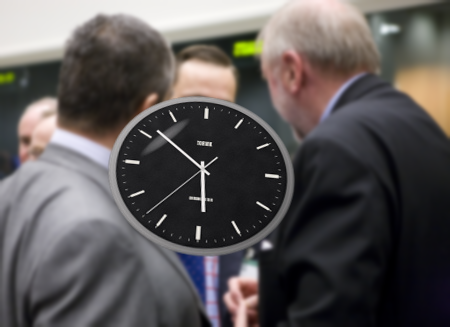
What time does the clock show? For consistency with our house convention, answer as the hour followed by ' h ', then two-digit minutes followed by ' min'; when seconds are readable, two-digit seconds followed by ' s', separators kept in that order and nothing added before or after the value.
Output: 5 h 51 min 37 s
